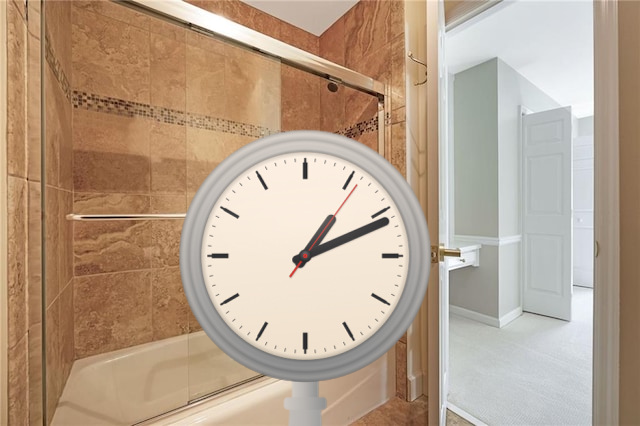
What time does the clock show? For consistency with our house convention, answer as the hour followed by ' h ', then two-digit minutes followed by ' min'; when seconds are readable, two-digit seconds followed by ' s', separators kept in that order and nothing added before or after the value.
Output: 1 h 11 min 06 s
